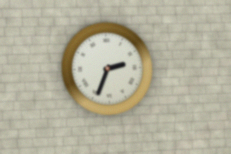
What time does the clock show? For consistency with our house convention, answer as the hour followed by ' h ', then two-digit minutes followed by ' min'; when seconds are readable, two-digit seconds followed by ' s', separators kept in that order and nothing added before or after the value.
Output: 2 h 34 min
